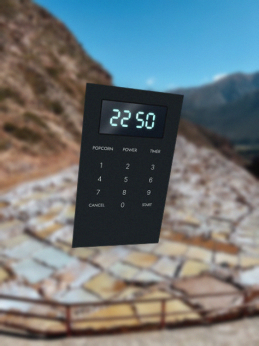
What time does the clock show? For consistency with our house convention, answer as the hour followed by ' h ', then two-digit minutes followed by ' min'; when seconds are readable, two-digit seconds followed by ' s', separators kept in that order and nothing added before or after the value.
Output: 22 h 50 min
